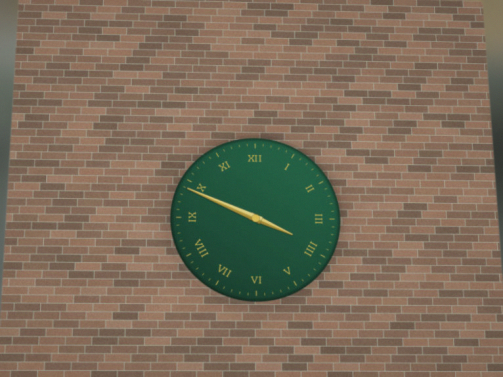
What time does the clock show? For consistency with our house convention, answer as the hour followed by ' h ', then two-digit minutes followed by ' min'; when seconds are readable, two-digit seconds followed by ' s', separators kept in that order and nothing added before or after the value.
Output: 3 h 49 min
